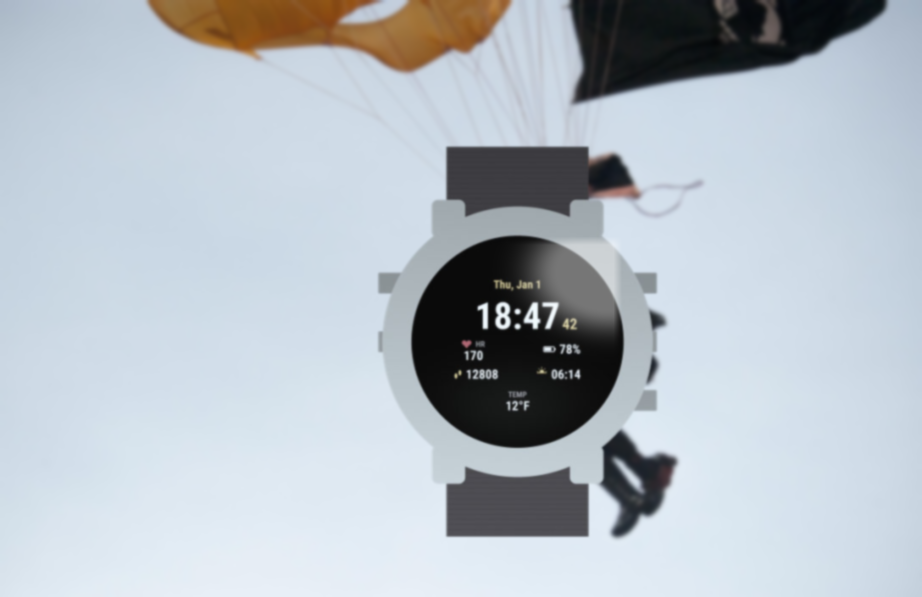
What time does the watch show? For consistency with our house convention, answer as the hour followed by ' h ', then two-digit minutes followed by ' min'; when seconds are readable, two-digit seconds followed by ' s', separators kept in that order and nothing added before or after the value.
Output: 18 h 47 min 42 s
